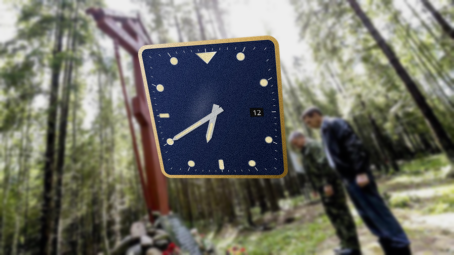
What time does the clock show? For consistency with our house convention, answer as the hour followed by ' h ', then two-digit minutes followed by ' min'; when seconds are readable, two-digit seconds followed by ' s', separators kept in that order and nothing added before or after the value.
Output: 6 h 40 min
